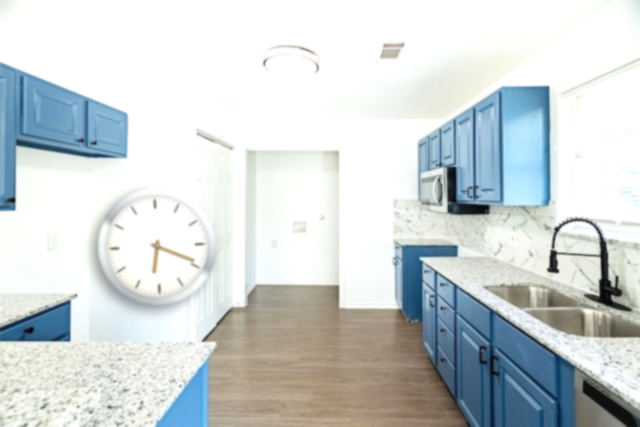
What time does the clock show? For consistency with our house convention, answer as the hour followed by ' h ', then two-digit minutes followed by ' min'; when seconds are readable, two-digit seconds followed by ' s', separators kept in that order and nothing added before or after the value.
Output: 6 h 19 min
